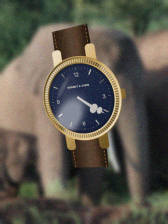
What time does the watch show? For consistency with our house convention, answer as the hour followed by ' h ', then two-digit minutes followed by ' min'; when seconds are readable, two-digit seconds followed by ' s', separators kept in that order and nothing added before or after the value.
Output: 4 h 21 min
